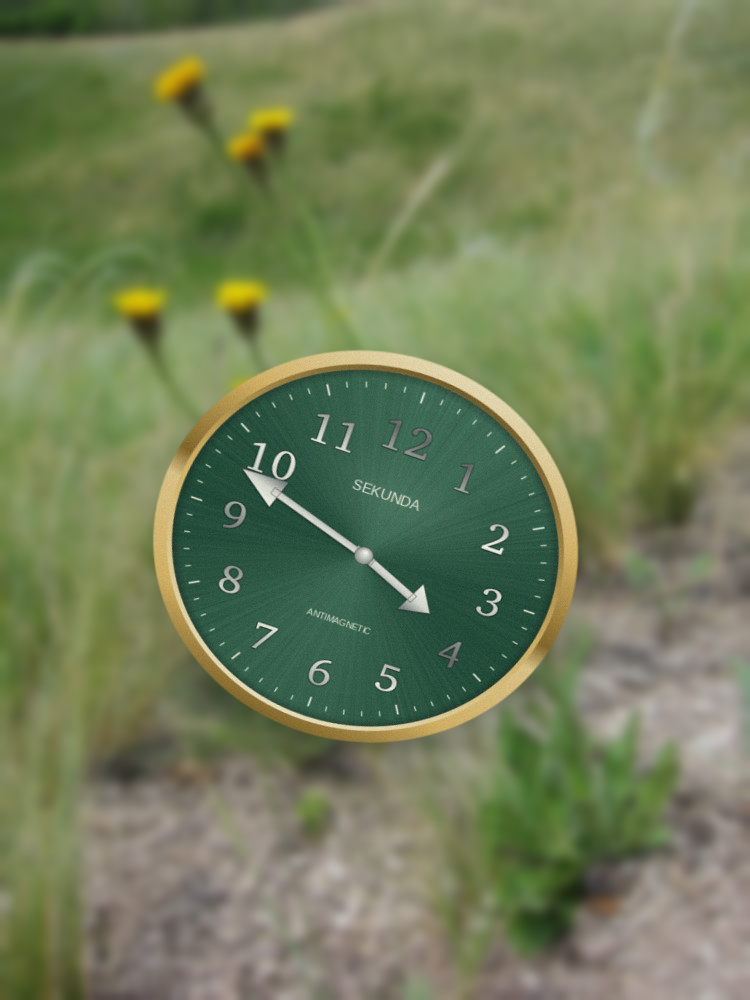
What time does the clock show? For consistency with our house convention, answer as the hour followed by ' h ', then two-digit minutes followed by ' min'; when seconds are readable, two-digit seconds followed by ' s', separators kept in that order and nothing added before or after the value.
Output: 3 h 48 min
